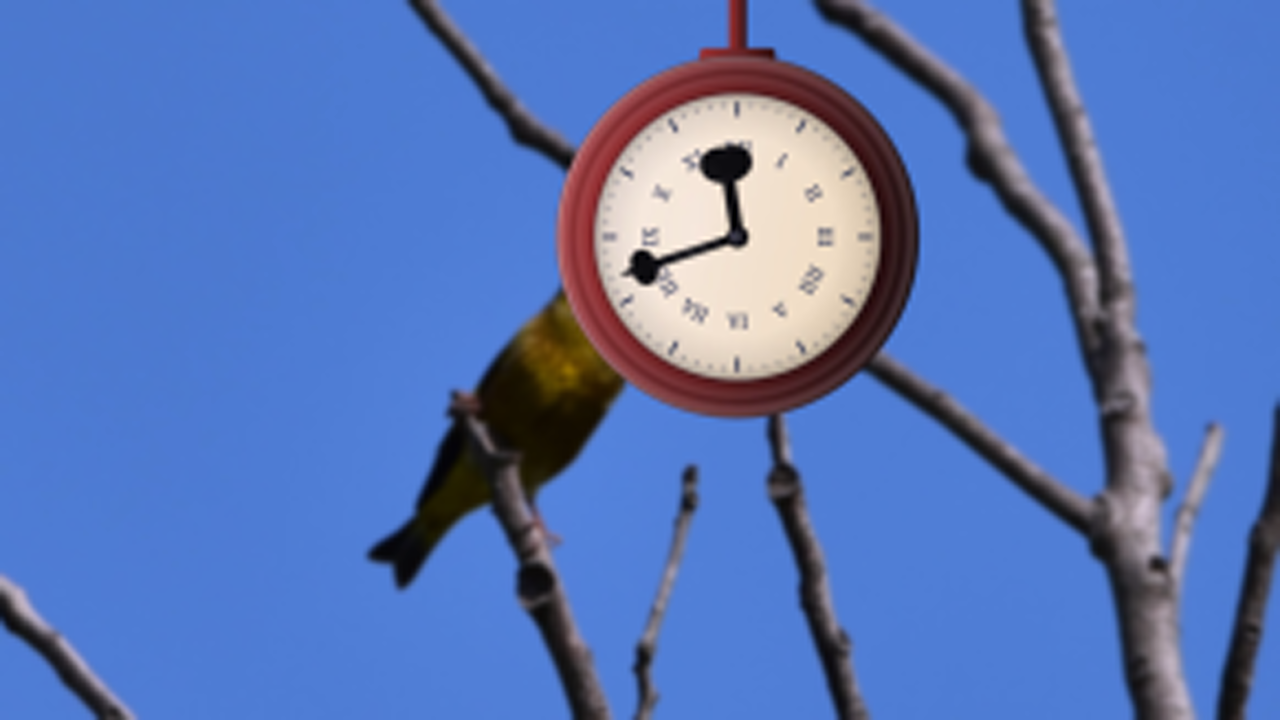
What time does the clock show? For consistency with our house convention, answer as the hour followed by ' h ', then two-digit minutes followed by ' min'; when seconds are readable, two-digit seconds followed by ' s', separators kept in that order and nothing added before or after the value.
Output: 11 h 42 min
